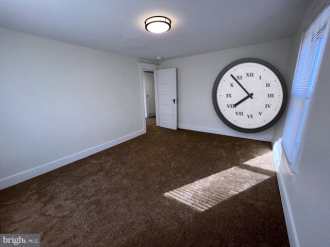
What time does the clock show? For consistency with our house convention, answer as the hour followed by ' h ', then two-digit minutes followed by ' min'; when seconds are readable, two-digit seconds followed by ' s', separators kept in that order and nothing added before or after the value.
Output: 7 h 53 min
